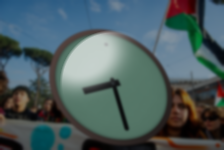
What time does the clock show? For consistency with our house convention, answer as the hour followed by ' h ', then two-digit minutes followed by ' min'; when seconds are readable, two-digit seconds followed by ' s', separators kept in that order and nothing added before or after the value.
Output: 8 h 29 min
